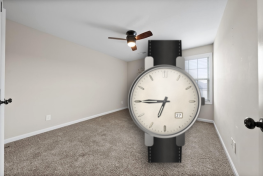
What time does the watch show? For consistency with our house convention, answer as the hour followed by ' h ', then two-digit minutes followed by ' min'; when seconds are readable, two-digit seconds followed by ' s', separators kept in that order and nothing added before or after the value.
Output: 6 h 45 min
